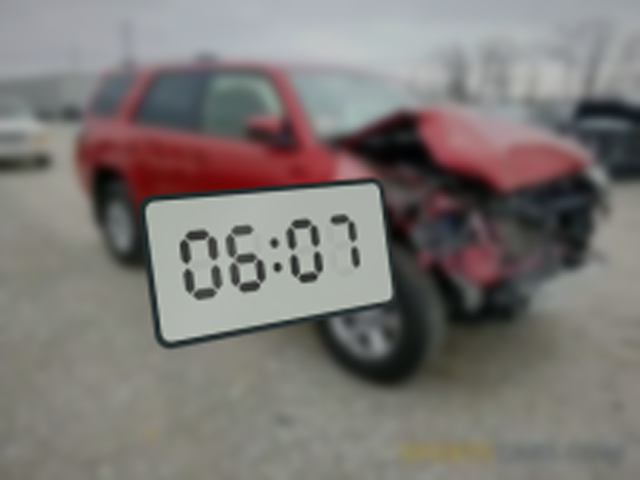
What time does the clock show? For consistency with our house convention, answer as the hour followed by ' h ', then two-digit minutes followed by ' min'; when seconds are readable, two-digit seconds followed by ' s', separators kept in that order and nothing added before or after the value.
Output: 6 h 07 min
